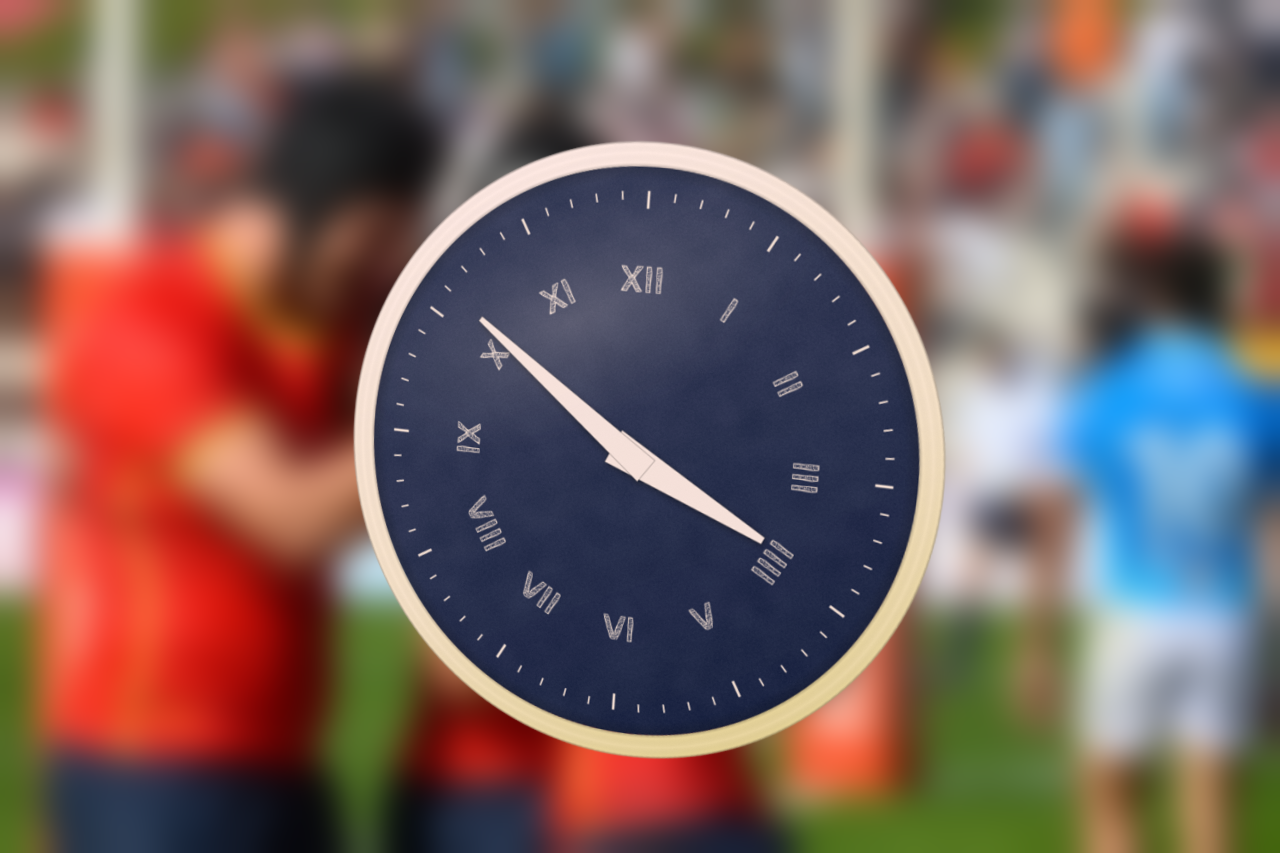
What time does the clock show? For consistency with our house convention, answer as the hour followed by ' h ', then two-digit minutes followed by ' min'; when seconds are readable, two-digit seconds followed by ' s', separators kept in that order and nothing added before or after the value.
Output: 3 h 51 min
